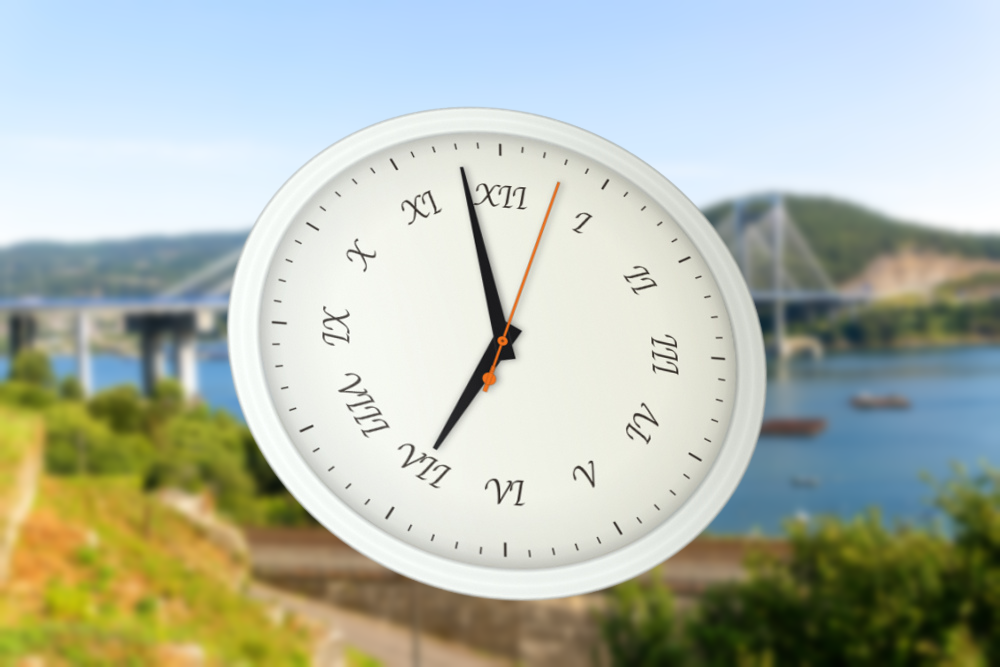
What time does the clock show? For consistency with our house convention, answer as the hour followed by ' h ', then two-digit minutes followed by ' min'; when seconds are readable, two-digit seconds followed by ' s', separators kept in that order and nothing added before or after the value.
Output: 6 h 58 min 03 s
